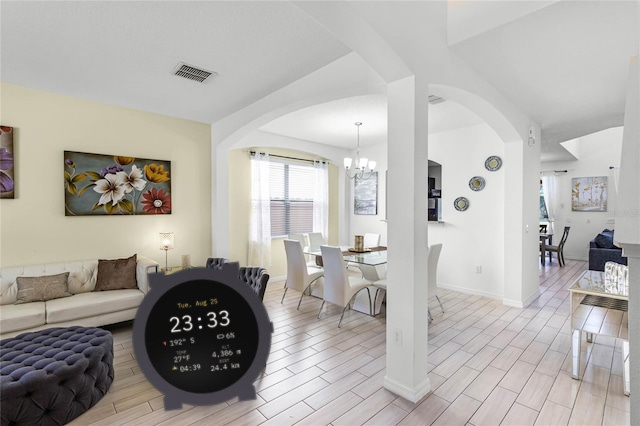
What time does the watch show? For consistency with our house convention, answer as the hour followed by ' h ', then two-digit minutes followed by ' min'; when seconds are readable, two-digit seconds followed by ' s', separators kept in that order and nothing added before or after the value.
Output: 23 h 33 min
